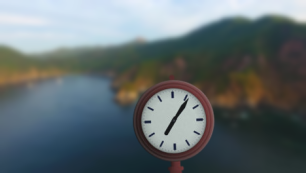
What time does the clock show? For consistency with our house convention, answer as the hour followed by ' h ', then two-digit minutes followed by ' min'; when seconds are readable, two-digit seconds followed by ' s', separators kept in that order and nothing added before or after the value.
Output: 7 h 06 min
